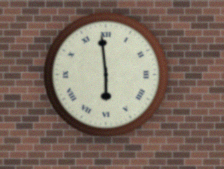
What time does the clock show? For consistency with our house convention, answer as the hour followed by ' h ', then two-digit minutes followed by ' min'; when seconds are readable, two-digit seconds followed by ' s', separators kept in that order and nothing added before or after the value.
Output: 5 h 59 min
